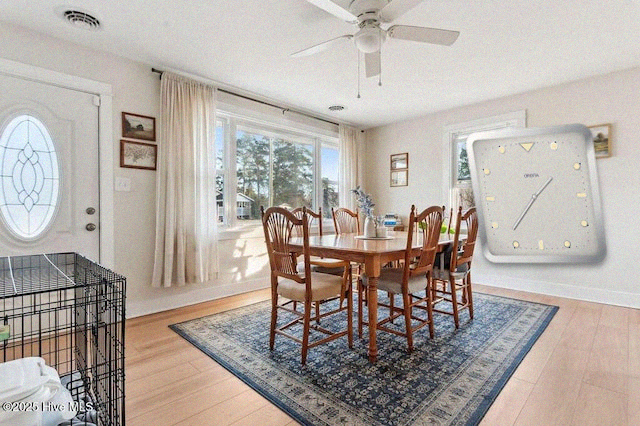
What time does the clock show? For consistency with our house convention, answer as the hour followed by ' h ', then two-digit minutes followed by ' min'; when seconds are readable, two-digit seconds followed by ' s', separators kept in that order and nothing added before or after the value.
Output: 1 h 37 min
